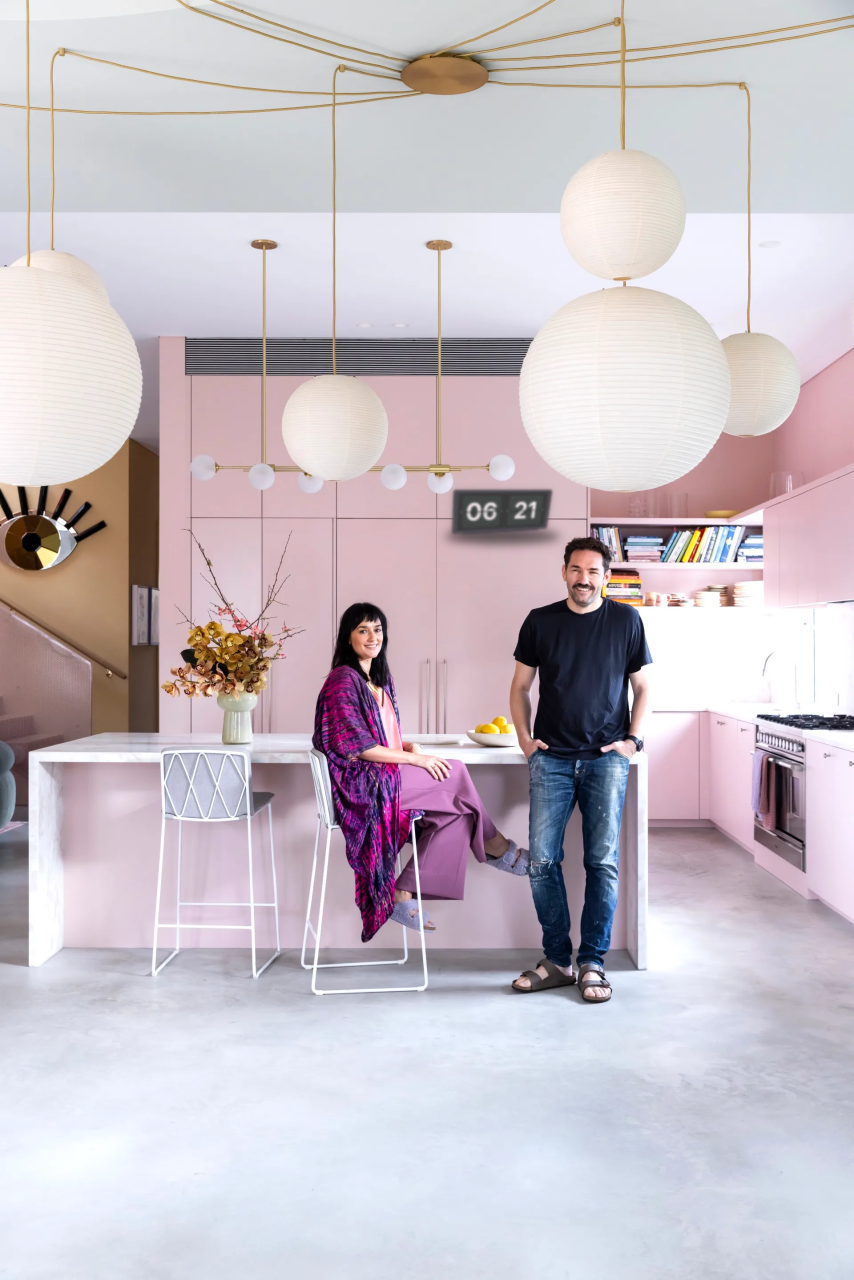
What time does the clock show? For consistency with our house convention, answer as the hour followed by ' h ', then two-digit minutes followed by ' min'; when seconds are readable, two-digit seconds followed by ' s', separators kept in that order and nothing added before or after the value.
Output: 6 h 21 min
